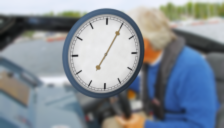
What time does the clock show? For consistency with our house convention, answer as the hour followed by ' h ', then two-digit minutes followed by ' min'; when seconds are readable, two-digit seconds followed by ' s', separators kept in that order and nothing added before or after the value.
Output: 7 h 05 min
